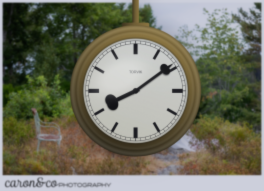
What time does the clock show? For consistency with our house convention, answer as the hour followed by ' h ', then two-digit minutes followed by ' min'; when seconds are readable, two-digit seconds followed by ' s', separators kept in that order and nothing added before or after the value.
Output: 8 h 09 min
